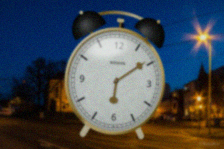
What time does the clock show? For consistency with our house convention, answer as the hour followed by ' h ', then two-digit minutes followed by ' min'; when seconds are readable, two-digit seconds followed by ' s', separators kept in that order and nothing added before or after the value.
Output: 6 h 09 min
